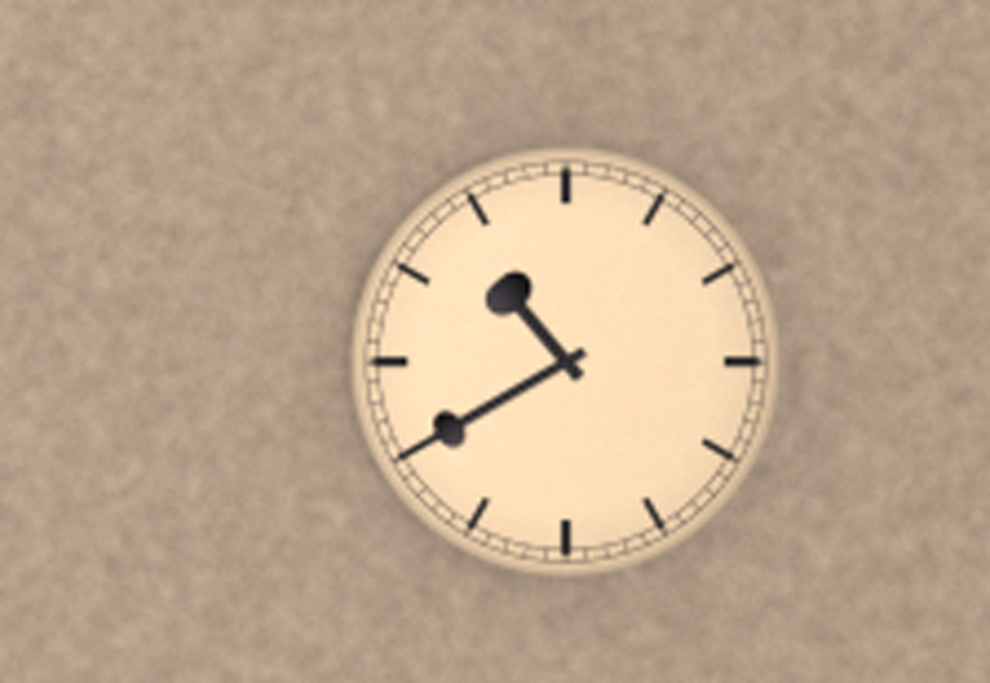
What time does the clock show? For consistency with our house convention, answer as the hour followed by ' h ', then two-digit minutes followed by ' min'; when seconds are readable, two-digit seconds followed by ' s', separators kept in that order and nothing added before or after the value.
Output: 10 h 40 min
